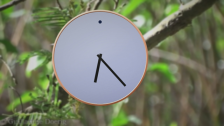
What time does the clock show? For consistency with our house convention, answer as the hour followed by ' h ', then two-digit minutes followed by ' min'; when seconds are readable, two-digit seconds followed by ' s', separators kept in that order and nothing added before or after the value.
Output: 6 h 23 min
